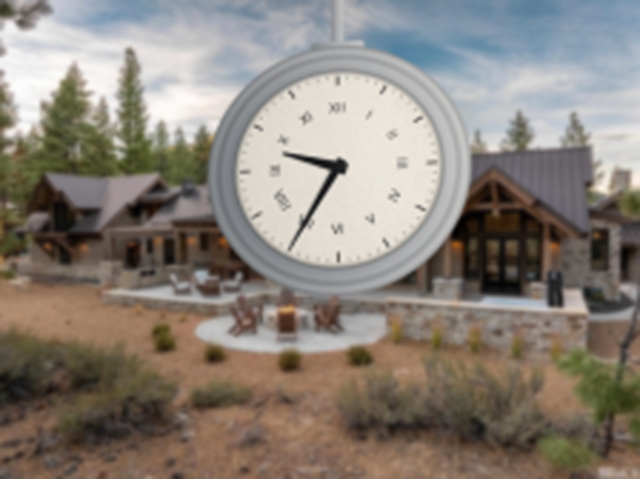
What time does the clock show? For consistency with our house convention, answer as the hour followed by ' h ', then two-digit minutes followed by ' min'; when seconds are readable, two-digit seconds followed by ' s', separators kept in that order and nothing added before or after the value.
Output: 9 h 35 min
